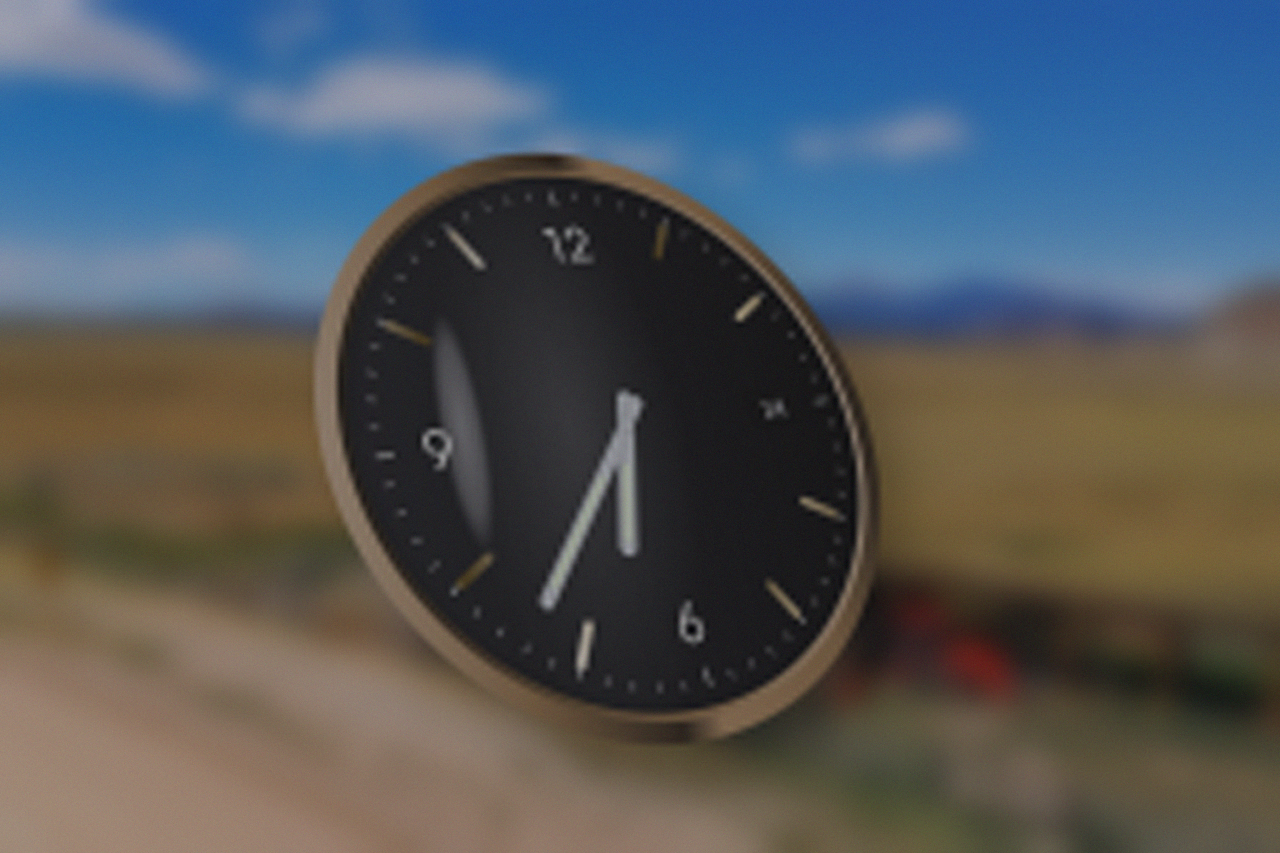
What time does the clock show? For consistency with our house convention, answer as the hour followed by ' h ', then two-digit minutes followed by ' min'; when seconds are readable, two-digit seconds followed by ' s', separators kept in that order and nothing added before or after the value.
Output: 6 h 37 min
